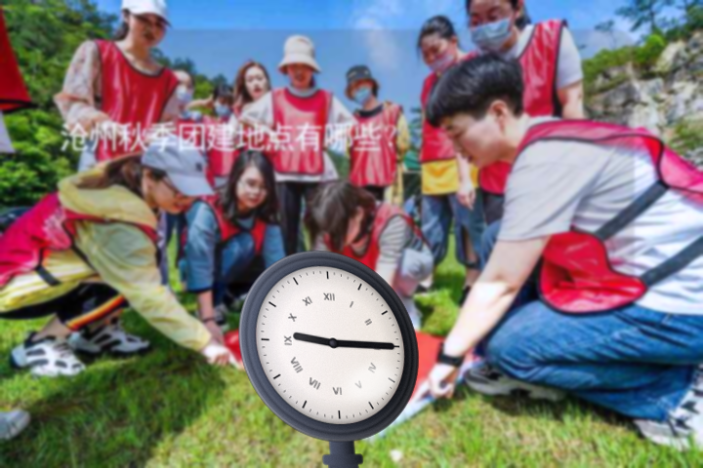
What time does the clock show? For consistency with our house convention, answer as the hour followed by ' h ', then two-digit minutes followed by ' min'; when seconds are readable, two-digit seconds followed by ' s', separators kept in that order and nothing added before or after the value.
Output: 9 h 15 min
